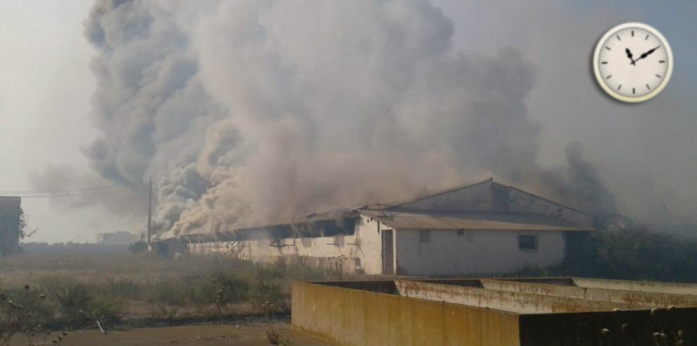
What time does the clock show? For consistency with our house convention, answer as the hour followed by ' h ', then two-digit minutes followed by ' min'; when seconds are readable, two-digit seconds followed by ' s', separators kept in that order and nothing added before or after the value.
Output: 11 h 10 min
